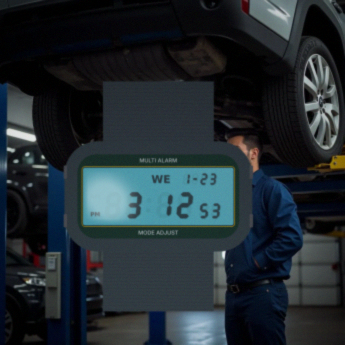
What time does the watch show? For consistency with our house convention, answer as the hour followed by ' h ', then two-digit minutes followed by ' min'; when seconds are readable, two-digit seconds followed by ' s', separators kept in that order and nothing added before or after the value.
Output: 3 h 12 min 53 s
